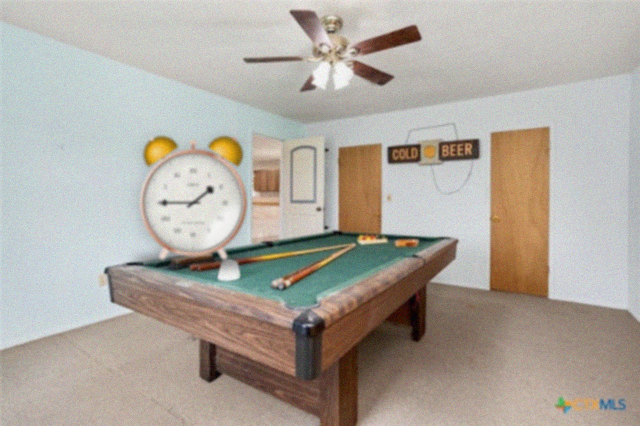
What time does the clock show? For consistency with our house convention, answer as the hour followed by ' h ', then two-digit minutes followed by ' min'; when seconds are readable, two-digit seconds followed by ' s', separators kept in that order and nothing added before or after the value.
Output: 1 h 45 min
